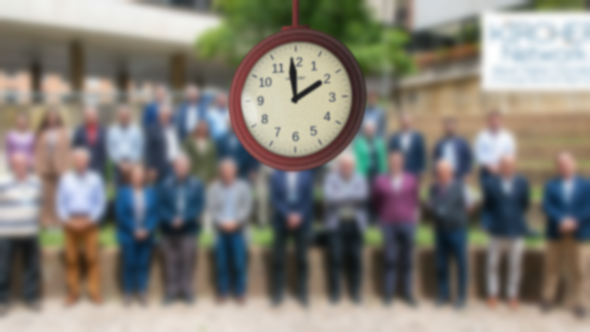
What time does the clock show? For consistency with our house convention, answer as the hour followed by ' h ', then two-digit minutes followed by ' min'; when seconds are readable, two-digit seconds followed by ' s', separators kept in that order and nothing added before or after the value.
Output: 1 h 59 min
